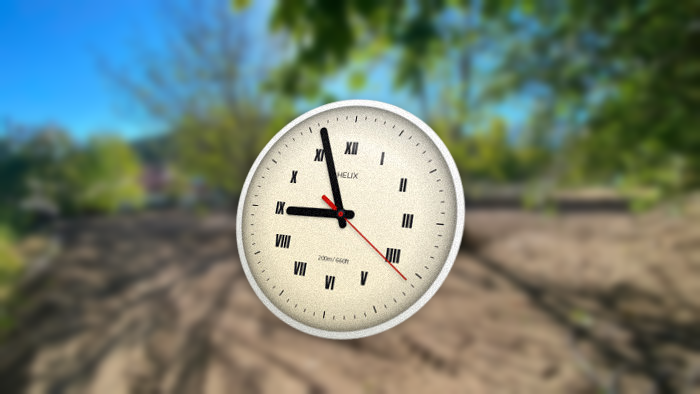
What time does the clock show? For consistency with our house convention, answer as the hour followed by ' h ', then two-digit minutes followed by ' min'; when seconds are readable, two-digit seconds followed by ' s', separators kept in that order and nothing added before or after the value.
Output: 8 h 56 min 21 s
